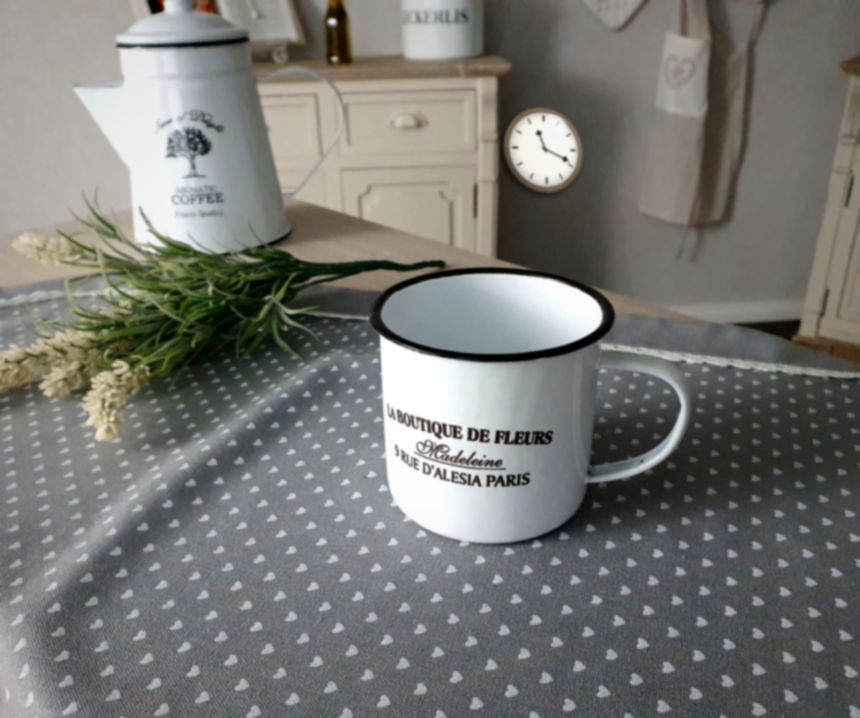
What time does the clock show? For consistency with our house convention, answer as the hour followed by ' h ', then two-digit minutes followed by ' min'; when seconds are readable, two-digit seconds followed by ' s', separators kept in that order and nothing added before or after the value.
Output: 11 h 19 min
